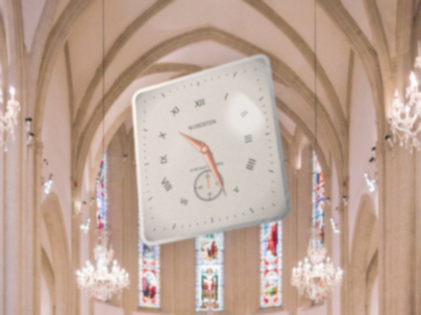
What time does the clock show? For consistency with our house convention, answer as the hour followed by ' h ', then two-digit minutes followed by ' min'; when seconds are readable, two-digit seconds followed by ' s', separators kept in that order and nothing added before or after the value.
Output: 10 h 27 min
